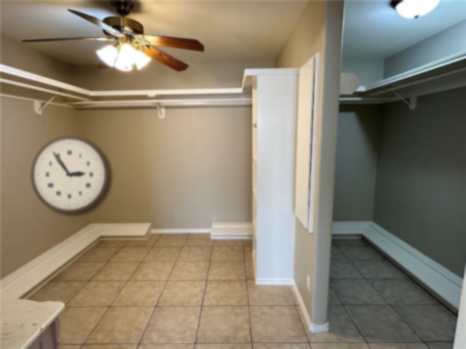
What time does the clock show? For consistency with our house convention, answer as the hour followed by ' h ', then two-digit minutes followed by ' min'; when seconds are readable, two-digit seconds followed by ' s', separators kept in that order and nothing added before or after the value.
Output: 2 h 54 min
